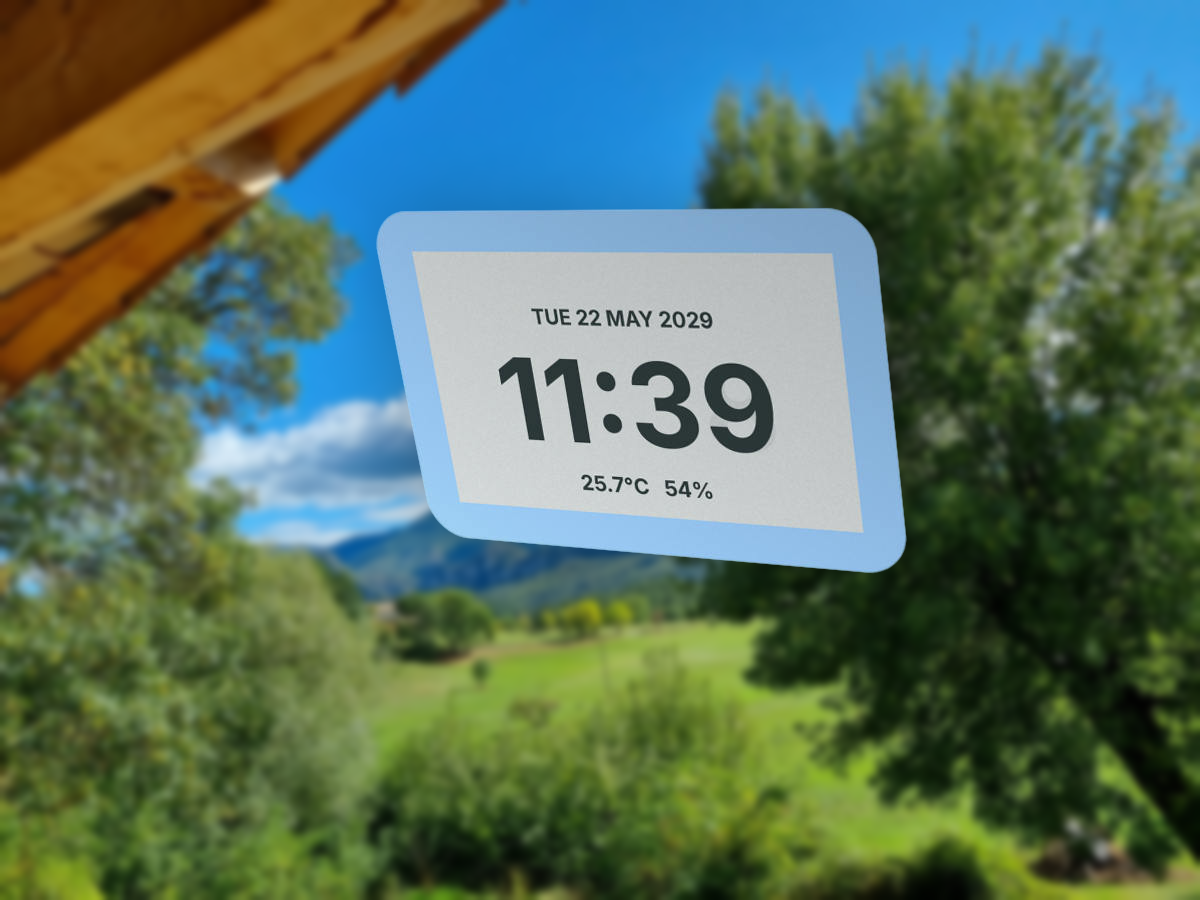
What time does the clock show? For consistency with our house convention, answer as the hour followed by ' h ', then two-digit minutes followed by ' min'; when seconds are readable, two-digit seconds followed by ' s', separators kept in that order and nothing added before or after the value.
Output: 11 h 39 min
